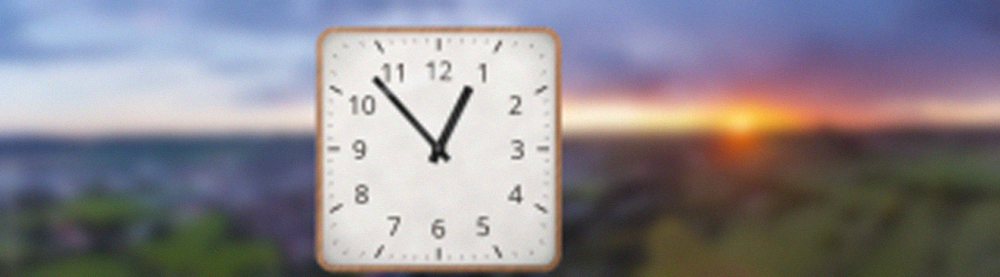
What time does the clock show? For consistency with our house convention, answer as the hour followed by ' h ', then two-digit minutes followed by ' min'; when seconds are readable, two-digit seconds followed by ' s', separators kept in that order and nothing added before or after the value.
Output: 12 h 53 min
